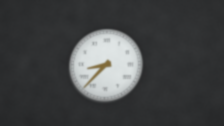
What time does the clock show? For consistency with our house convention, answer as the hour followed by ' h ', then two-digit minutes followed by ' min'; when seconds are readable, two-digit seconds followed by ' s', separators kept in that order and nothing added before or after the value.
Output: 8 h 37 min
